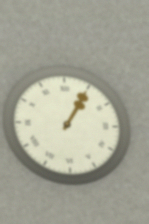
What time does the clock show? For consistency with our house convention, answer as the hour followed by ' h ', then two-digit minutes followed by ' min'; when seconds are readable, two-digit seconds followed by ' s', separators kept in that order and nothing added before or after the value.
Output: 1 h 05 min
